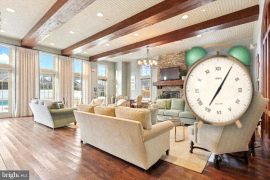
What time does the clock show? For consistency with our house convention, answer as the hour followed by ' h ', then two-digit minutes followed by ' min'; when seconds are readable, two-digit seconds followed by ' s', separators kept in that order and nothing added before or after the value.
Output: 7 h 05 min
